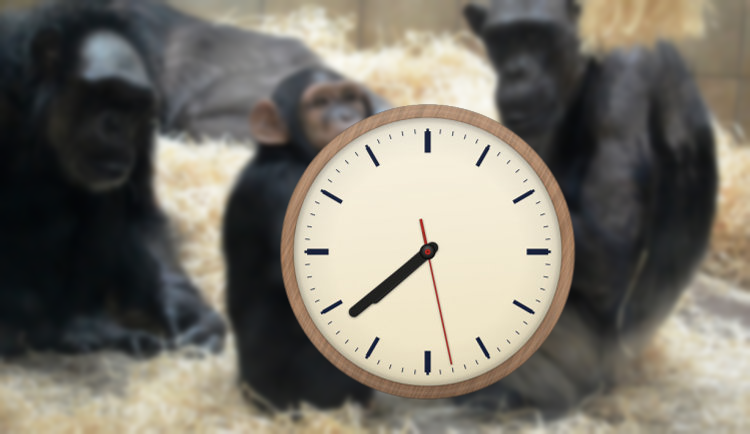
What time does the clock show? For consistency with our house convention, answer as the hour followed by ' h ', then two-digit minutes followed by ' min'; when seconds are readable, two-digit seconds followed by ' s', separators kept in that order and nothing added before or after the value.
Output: 7 h 38 min 28 s
